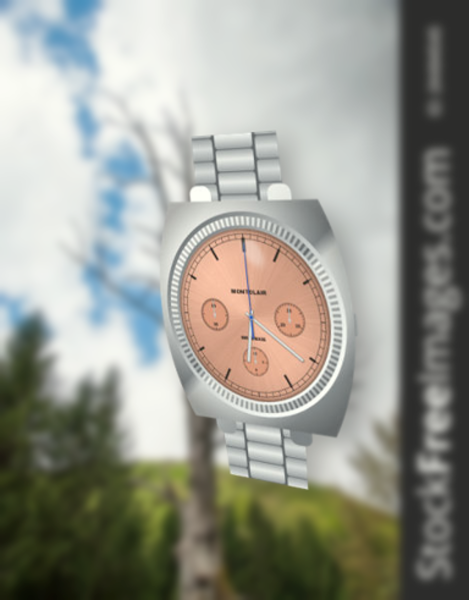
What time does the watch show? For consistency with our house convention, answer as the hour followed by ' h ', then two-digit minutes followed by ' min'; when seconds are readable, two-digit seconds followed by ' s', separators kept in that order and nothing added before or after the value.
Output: 6 h 21 min
